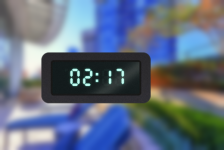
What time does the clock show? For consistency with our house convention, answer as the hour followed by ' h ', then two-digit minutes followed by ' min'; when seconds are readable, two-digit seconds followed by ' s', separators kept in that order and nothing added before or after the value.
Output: 2 h 17 min
